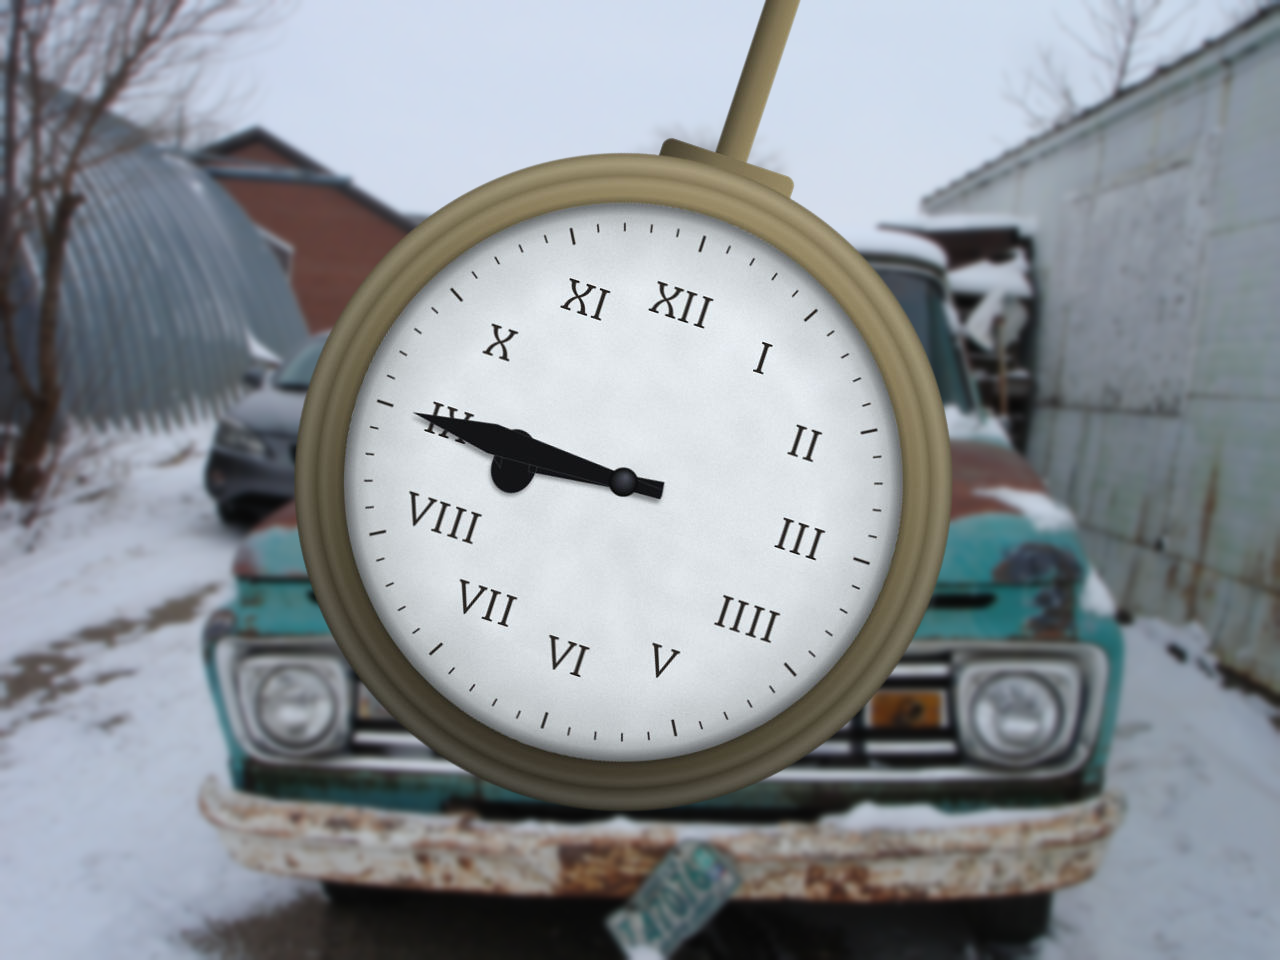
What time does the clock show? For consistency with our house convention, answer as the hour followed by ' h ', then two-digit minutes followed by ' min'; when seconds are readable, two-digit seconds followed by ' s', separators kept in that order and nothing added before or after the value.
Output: 8 h 45 min
